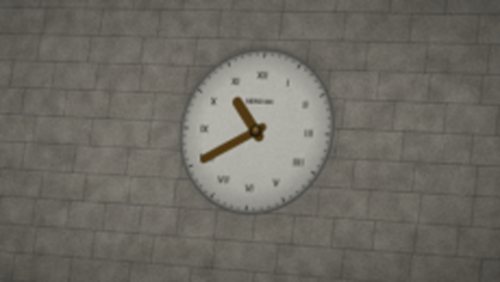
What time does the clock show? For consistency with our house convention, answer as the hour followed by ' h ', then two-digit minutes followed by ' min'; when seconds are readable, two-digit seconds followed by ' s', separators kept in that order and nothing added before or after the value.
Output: 10 h 40 min
